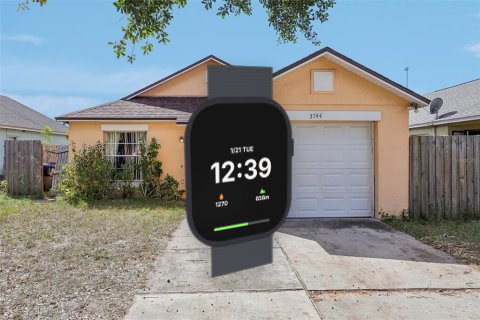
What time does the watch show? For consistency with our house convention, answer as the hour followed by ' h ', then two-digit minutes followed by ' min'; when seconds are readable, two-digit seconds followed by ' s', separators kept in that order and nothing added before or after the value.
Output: 12 h 39 min
